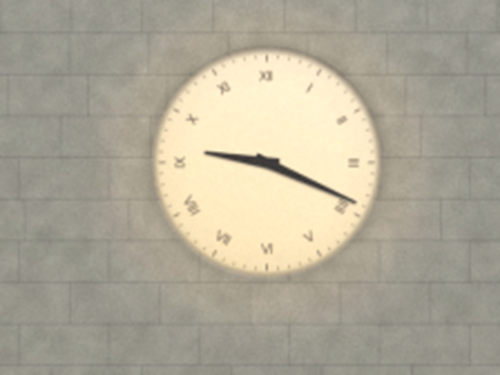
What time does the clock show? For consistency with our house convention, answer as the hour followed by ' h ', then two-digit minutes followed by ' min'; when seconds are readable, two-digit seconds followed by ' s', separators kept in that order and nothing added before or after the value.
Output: 9 h 19 min
